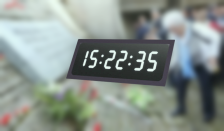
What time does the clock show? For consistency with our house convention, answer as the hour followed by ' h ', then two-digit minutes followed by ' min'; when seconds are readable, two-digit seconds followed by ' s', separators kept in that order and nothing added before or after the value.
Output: 15 h 22 min 35 s
